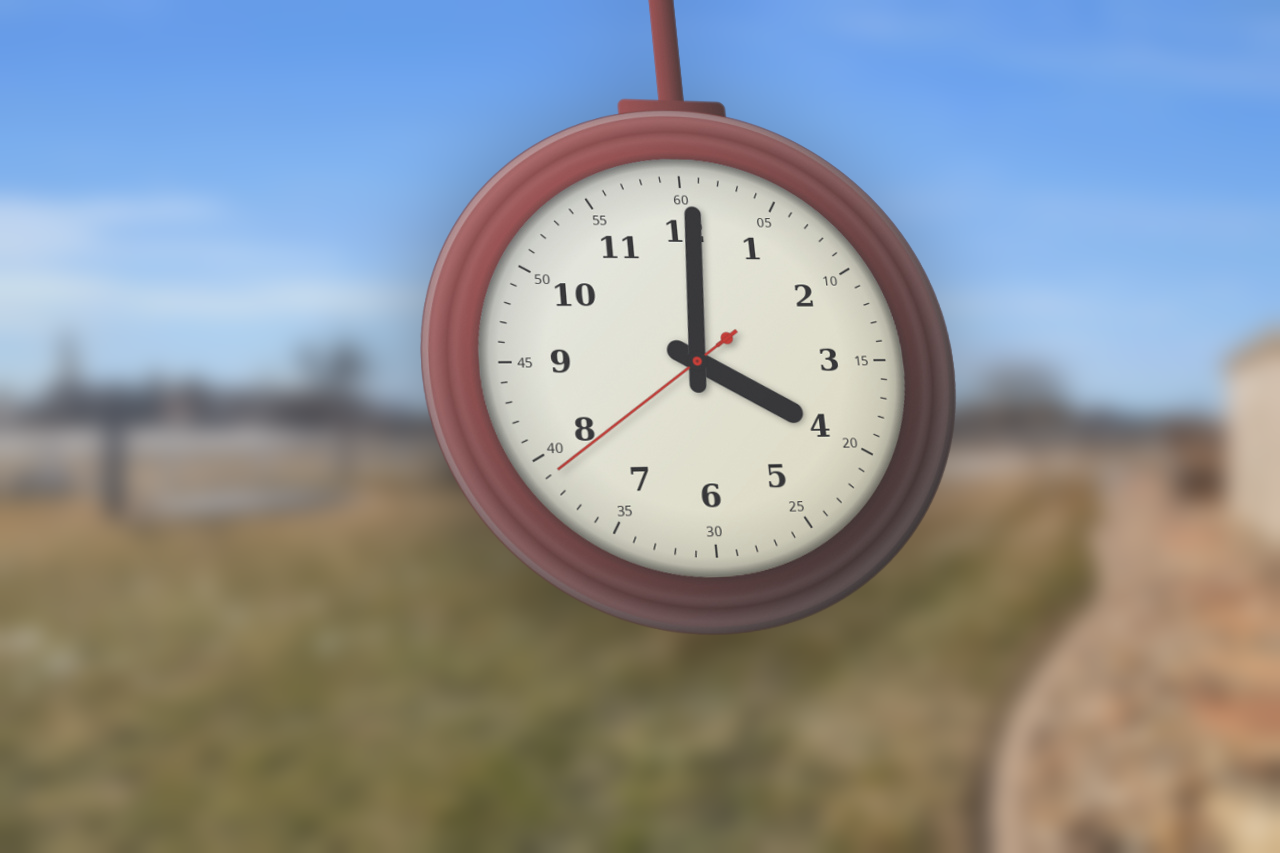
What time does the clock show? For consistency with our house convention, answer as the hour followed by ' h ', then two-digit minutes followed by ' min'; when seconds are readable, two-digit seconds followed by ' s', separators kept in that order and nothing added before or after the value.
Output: 4 h 00 min 39 s
